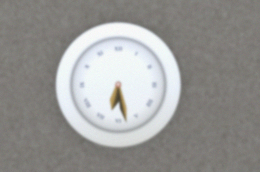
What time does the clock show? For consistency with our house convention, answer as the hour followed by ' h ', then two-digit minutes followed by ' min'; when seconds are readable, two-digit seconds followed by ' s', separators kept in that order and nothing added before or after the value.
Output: 6 h 28 min
